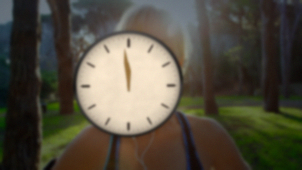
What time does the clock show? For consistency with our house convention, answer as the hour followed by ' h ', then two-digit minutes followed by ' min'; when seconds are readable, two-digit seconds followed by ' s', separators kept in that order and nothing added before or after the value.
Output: 11 h 59 min
